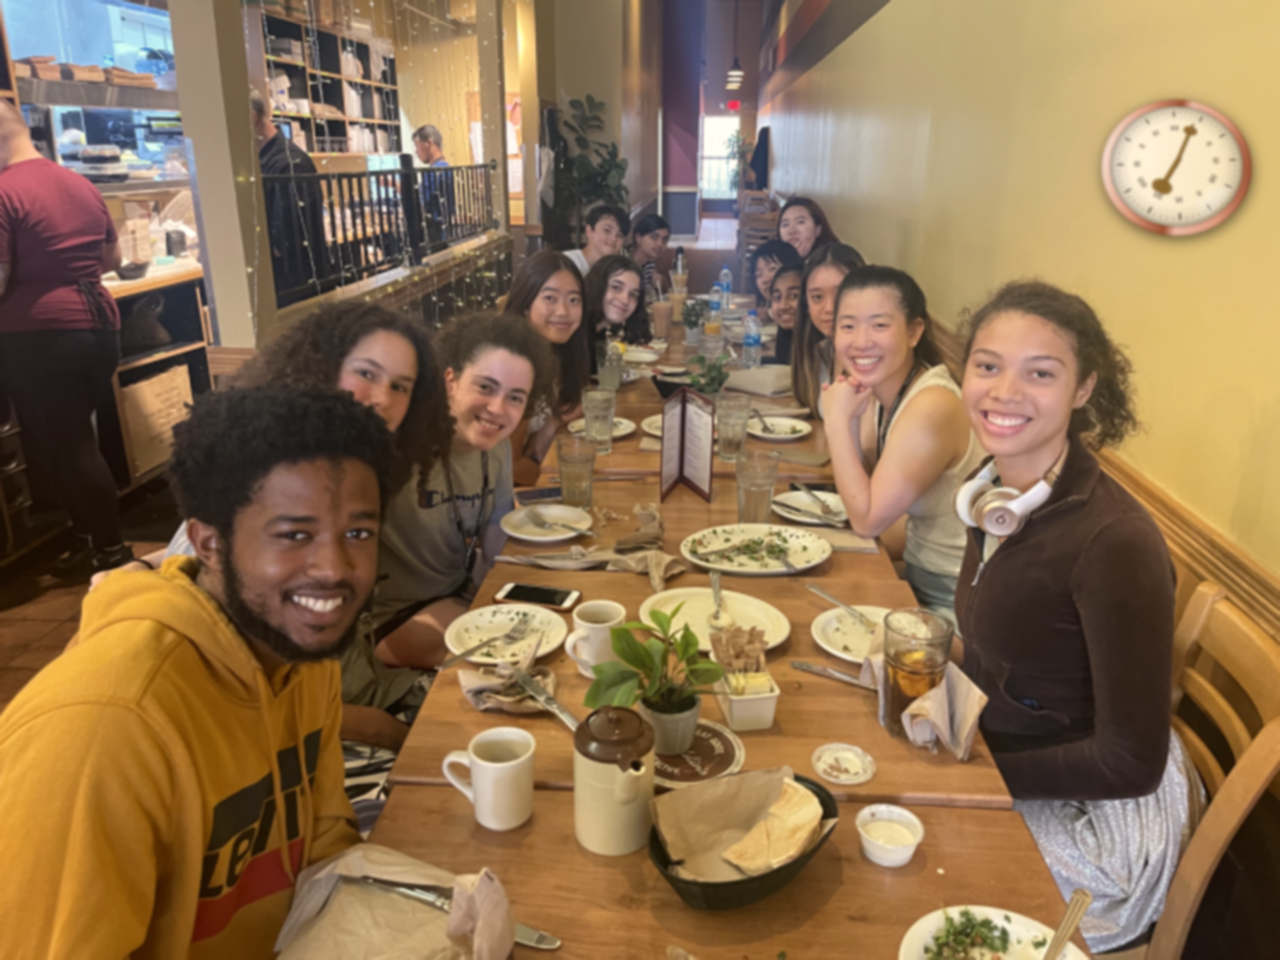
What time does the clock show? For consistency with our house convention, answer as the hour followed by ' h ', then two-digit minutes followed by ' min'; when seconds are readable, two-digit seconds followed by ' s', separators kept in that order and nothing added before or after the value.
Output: 7 h 04 min
